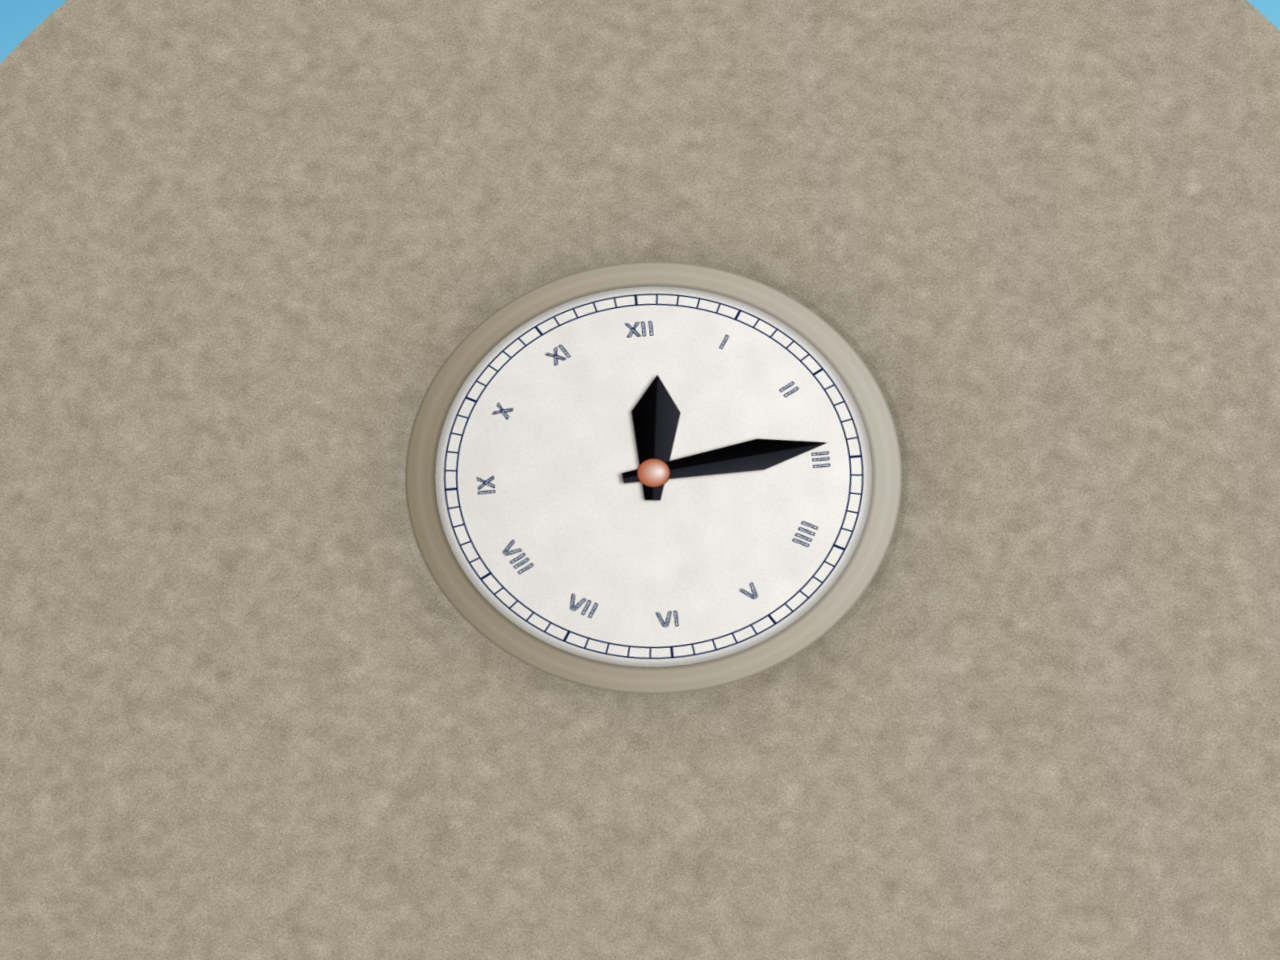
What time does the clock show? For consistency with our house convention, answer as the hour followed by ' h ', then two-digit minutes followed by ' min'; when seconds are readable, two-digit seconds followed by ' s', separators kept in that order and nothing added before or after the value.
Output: 12 h 14 min
